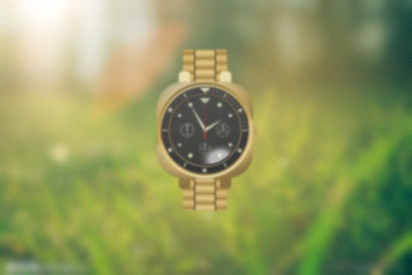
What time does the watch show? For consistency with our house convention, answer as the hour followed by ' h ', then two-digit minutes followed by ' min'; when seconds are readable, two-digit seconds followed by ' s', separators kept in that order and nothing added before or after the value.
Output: 1 h 55 min
